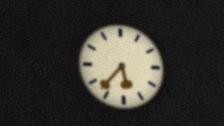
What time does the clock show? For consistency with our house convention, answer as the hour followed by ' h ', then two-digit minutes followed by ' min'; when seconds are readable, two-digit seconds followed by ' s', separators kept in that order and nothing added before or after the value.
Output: 5 h 37 min
